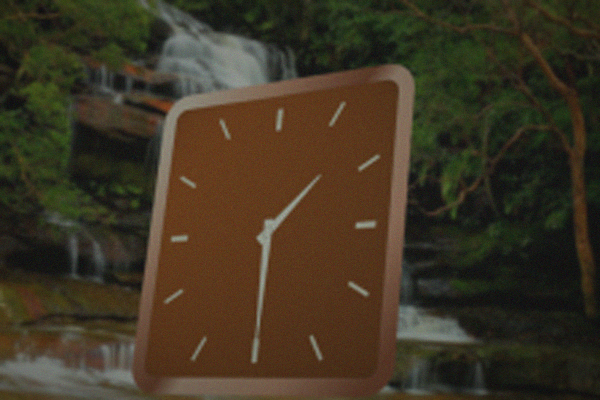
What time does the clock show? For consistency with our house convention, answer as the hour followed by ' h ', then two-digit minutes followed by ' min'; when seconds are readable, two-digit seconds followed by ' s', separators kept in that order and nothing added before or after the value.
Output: 1 h 30 min
